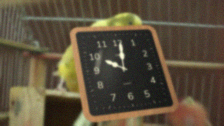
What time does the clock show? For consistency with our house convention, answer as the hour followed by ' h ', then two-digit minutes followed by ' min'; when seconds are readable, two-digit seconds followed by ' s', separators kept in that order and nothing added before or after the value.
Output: 10 h 01 min
